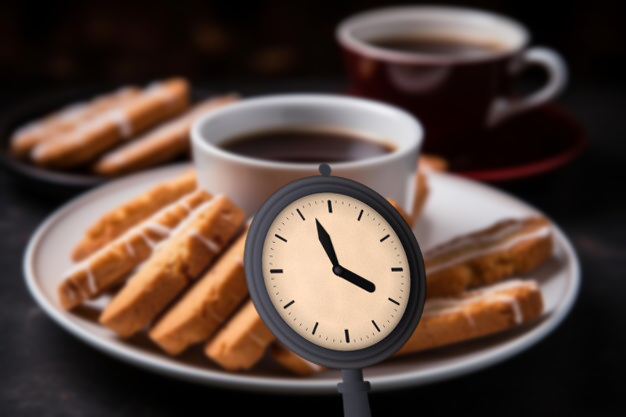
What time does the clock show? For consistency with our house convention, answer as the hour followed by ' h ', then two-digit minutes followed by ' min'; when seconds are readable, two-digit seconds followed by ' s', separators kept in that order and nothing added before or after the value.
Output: 3 h 57 min
